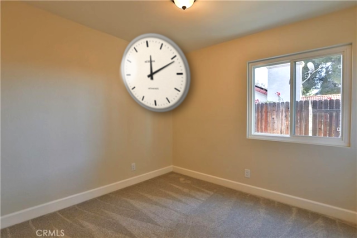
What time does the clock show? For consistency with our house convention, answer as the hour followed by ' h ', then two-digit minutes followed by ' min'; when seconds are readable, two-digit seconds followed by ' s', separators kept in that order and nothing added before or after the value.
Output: 12 h 11 min
